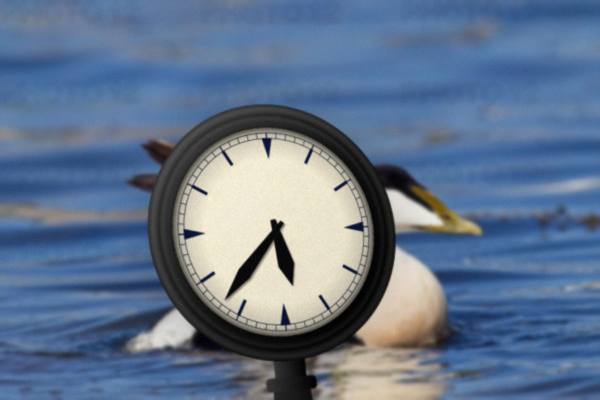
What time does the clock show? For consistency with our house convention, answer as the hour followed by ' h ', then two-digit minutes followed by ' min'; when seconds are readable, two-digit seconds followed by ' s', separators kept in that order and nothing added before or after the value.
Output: 5 h 37 min
